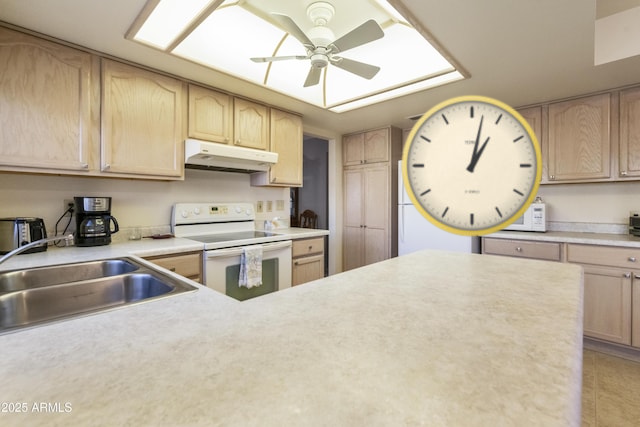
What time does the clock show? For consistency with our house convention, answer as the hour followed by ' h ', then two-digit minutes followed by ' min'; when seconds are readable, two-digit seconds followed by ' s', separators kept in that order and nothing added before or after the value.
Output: 1 h 02 min
